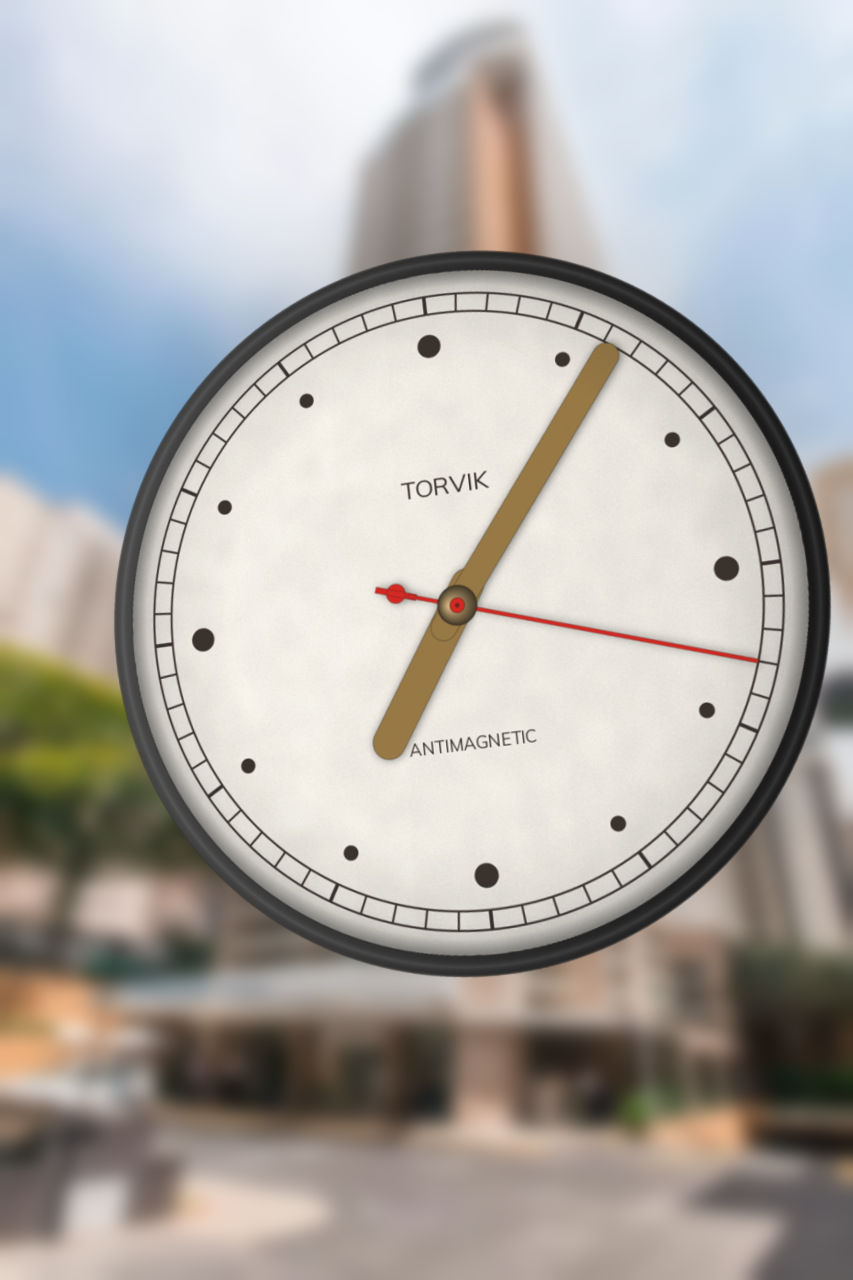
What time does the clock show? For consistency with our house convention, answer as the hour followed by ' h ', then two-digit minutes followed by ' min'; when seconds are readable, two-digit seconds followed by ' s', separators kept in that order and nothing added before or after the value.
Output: 7 h 06 min 18 s
